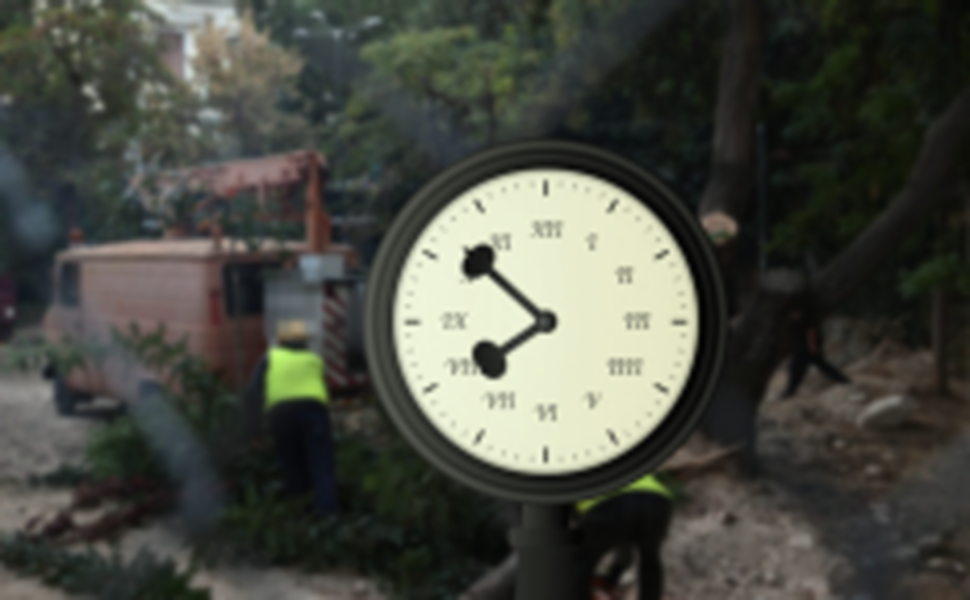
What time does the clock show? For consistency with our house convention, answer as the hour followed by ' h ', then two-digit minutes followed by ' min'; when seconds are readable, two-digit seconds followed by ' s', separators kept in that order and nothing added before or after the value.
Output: 7 h 52 min
